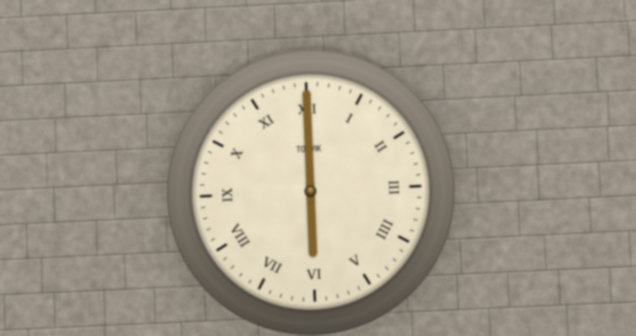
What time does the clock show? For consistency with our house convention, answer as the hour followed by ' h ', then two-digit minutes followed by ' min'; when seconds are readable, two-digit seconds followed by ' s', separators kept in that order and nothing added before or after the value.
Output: 6 h 00 min
